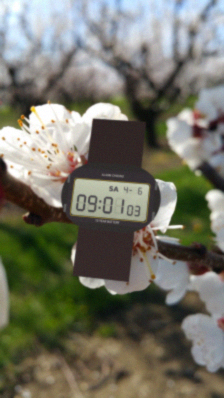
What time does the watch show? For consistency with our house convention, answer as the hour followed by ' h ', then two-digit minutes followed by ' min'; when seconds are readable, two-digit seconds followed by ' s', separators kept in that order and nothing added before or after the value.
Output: 9 h 01 min 03 s
